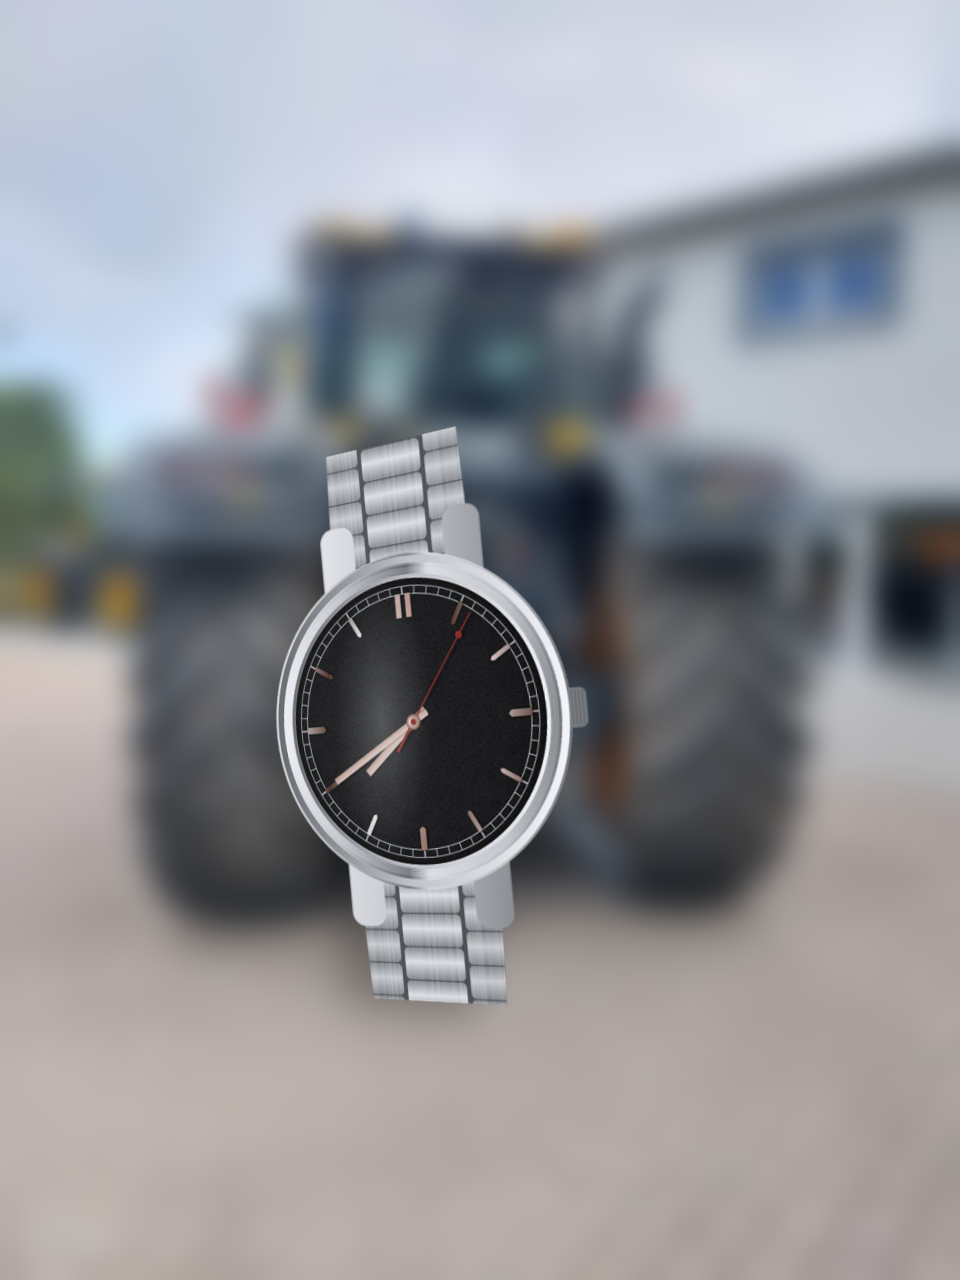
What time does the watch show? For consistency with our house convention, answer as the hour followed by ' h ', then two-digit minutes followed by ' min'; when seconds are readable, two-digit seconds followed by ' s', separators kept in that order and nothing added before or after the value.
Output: 7 h 40 min 06 s
